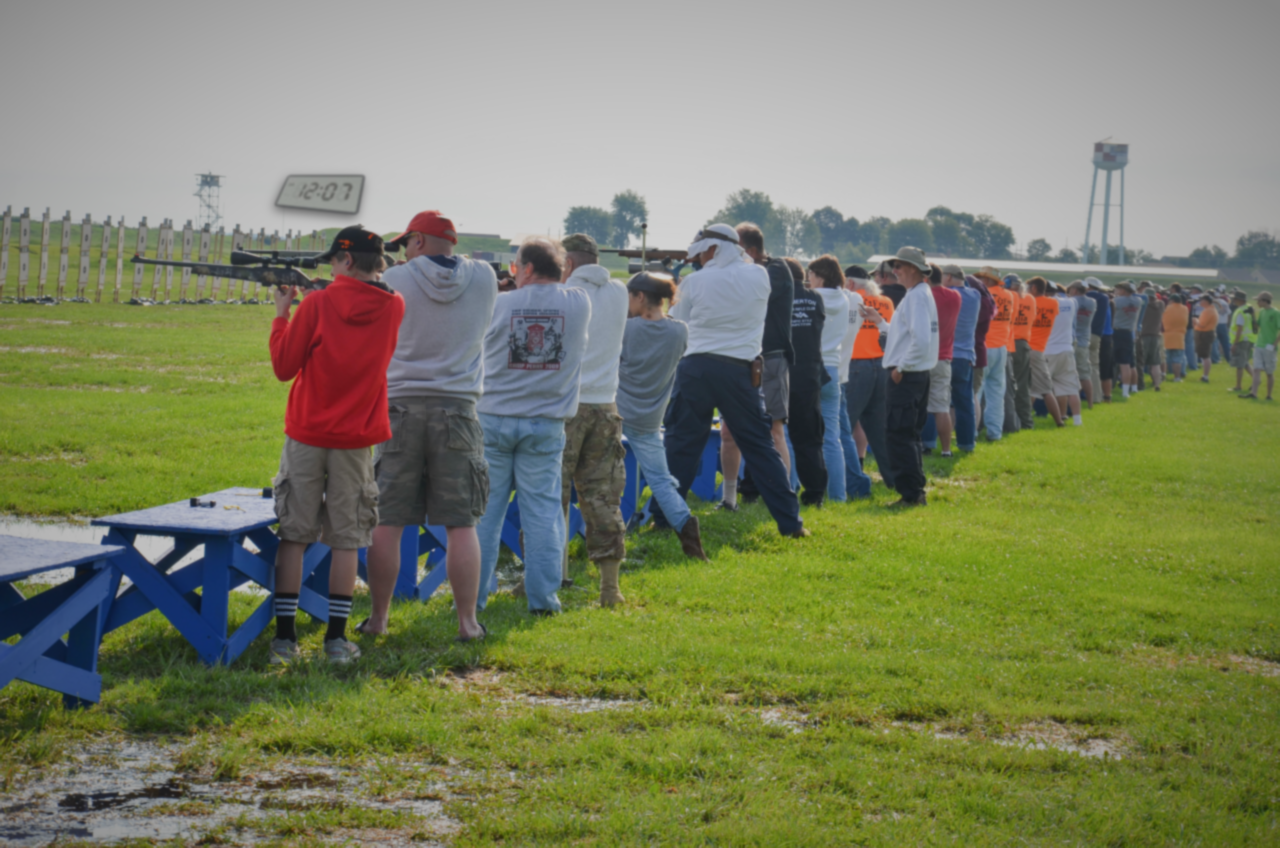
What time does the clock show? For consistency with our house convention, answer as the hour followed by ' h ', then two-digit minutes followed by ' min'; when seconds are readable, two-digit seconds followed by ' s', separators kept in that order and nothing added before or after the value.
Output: 12 h 07 min
